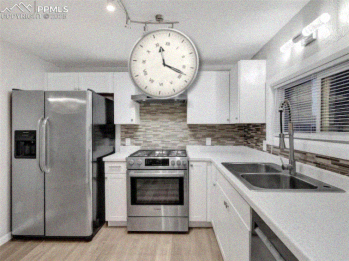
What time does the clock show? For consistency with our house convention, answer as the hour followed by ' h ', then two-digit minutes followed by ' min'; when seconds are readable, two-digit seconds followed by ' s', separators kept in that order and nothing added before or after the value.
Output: 11 h 18 min
